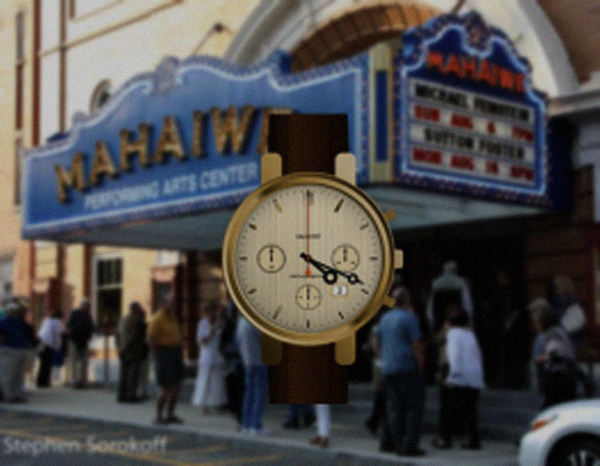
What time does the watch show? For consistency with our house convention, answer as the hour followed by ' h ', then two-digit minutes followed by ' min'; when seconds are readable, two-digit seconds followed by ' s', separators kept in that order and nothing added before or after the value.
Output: 4 h 19 min
